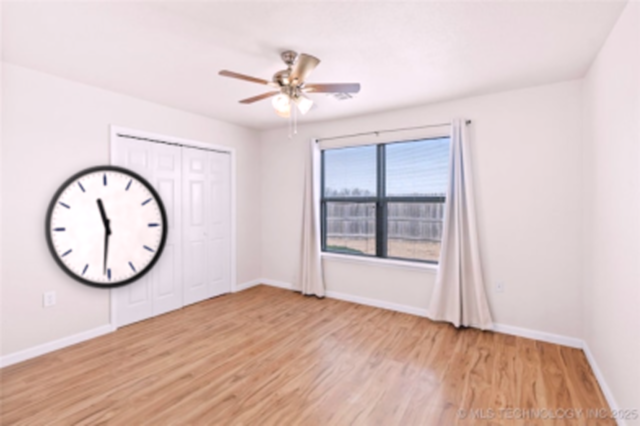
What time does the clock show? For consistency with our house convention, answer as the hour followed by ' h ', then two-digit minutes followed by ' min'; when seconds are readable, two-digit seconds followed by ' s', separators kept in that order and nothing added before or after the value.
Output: 11 h 31 min
